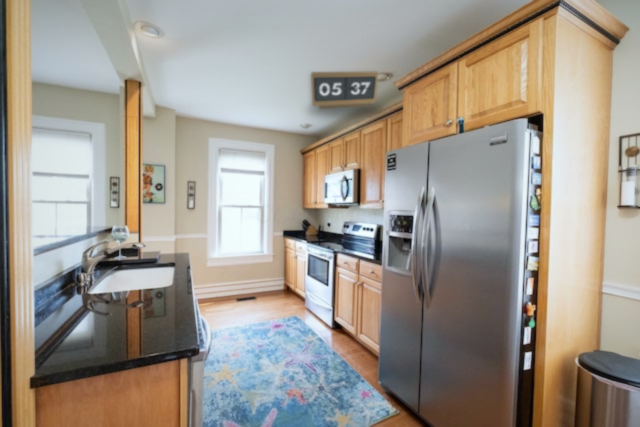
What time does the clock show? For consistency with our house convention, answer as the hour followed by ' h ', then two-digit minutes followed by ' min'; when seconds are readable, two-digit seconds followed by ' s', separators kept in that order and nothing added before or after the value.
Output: 5 h 37 min
